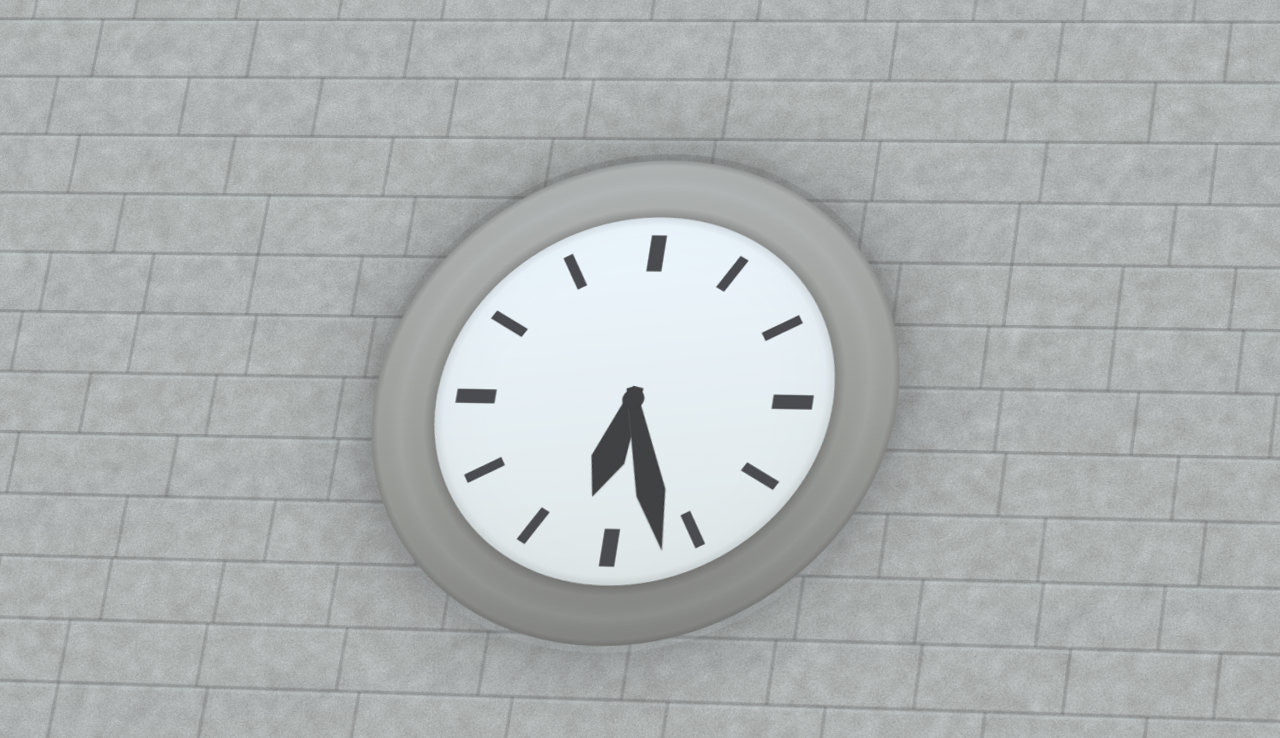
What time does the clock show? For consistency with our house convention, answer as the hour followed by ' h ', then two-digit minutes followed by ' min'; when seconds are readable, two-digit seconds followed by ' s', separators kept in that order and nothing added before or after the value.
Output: 6 h 27 min
